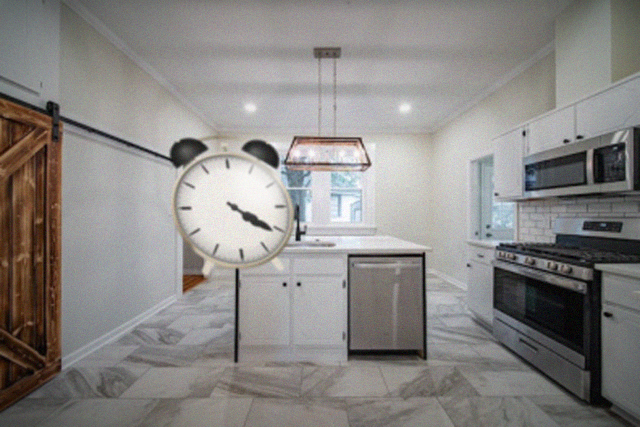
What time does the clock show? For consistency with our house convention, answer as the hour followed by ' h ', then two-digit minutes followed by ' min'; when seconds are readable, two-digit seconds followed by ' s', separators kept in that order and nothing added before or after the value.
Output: 4 h 21 min
